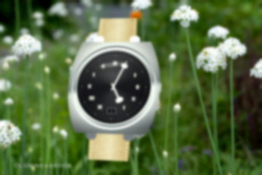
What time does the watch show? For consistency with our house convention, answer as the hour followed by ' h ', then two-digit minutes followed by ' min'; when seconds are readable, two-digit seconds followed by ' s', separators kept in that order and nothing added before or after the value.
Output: 5 h 04 min
